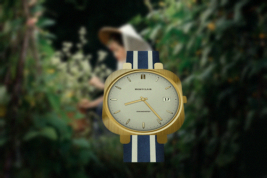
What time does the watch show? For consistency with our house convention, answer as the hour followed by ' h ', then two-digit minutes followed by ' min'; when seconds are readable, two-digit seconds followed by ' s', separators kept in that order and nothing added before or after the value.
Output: 8 h 24 min
